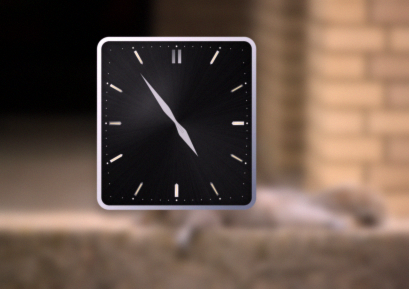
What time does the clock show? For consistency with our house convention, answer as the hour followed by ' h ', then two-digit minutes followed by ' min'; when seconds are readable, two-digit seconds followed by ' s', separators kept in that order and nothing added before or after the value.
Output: 4 h 54 min
